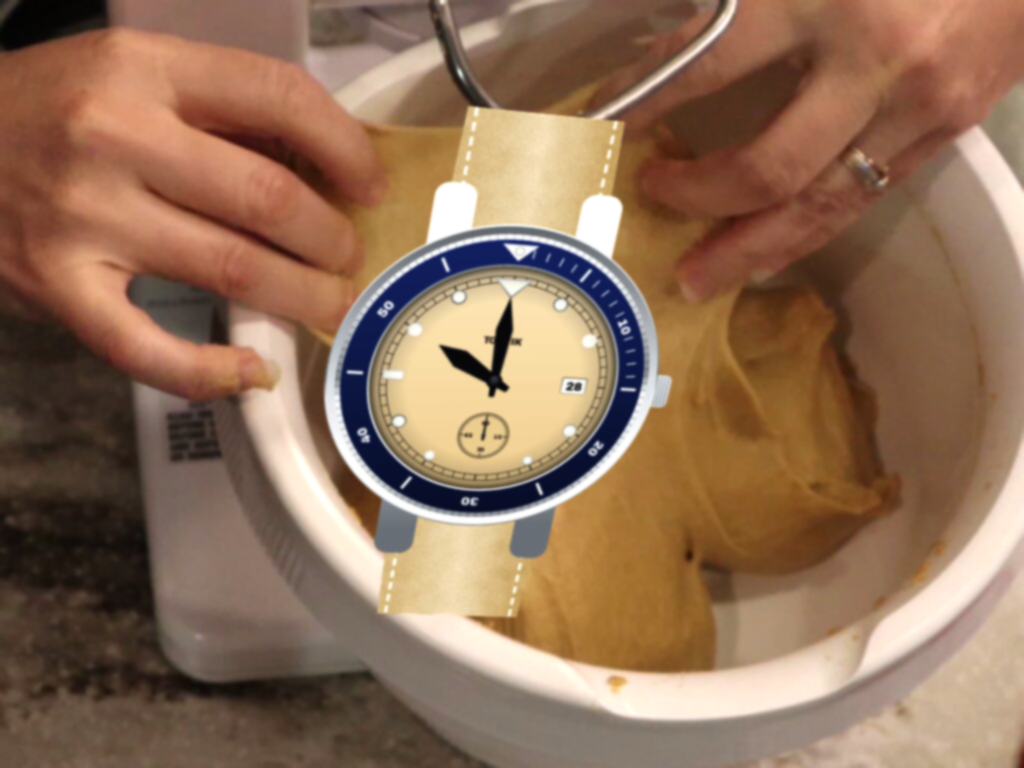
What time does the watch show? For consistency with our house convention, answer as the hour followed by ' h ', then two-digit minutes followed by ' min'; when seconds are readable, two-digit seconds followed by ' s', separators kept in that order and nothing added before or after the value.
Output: 10 h 00 min
